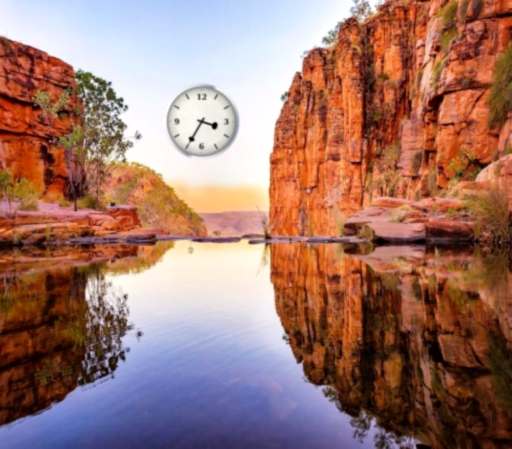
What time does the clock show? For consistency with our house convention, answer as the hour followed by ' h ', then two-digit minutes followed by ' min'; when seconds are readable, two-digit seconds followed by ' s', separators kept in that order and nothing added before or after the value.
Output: 3 h 35 min
